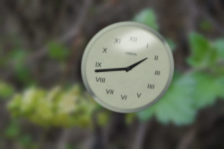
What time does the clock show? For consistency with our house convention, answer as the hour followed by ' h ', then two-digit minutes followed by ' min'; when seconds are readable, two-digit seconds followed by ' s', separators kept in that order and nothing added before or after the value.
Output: 1 h 43 min
